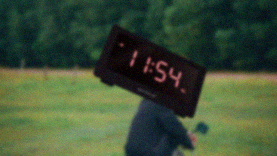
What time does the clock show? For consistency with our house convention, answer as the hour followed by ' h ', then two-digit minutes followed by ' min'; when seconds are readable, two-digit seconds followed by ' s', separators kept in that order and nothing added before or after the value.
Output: 11 h 54 min
